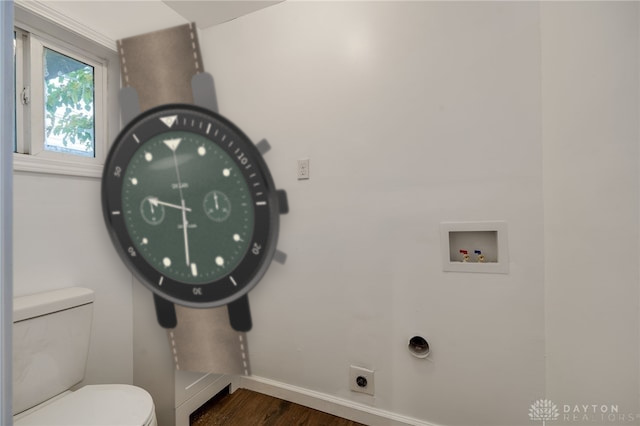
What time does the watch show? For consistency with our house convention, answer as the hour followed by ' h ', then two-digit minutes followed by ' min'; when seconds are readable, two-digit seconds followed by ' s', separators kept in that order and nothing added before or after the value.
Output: 9 h 31 min
